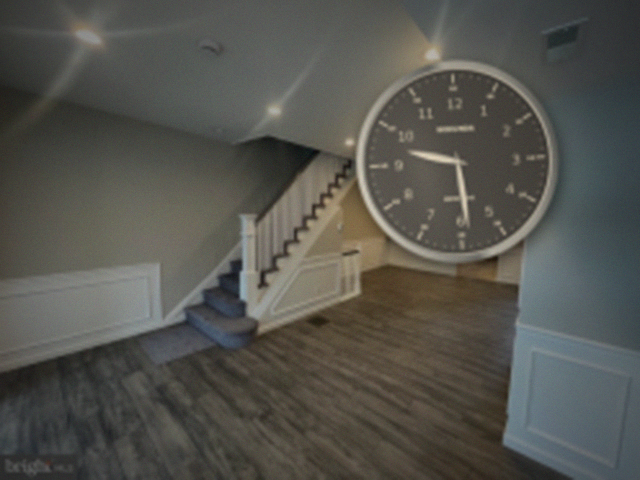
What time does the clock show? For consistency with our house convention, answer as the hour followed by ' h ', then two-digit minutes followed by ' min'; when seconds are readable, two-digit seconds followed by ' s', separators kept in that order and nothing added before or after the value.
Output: 9 h 29 min
